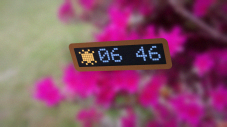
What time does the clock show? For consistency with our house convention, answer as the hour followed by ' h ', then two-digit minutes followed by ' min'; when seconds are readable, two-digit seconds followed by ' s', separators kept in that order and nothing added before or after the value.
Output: 6 h 46 min
